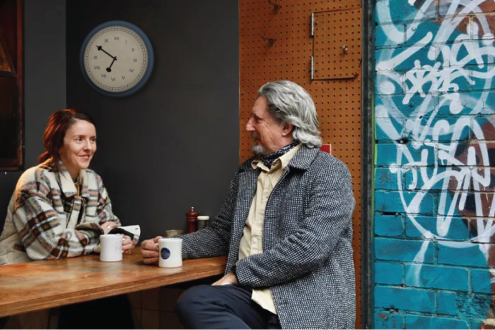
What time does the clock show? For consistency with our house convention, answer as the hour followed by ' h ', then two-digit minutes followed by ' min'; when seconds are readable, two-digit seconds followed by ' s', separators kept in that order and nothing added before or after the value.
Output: 6 h 50 min
